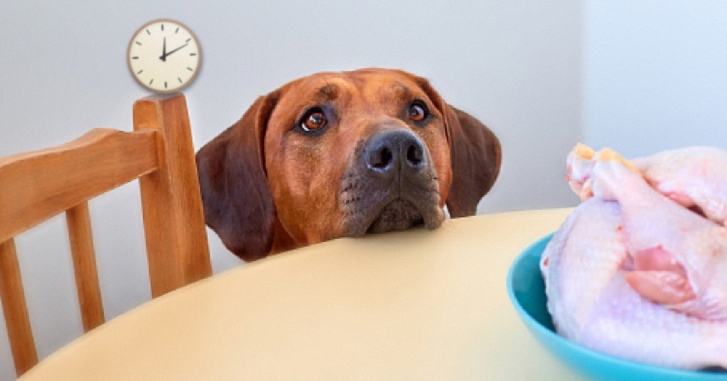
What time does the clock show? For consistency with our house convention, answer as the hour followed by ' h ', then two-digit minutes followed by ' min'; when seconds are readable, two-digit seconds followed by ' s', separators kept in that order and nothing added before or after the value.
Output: 12 h 11 min
